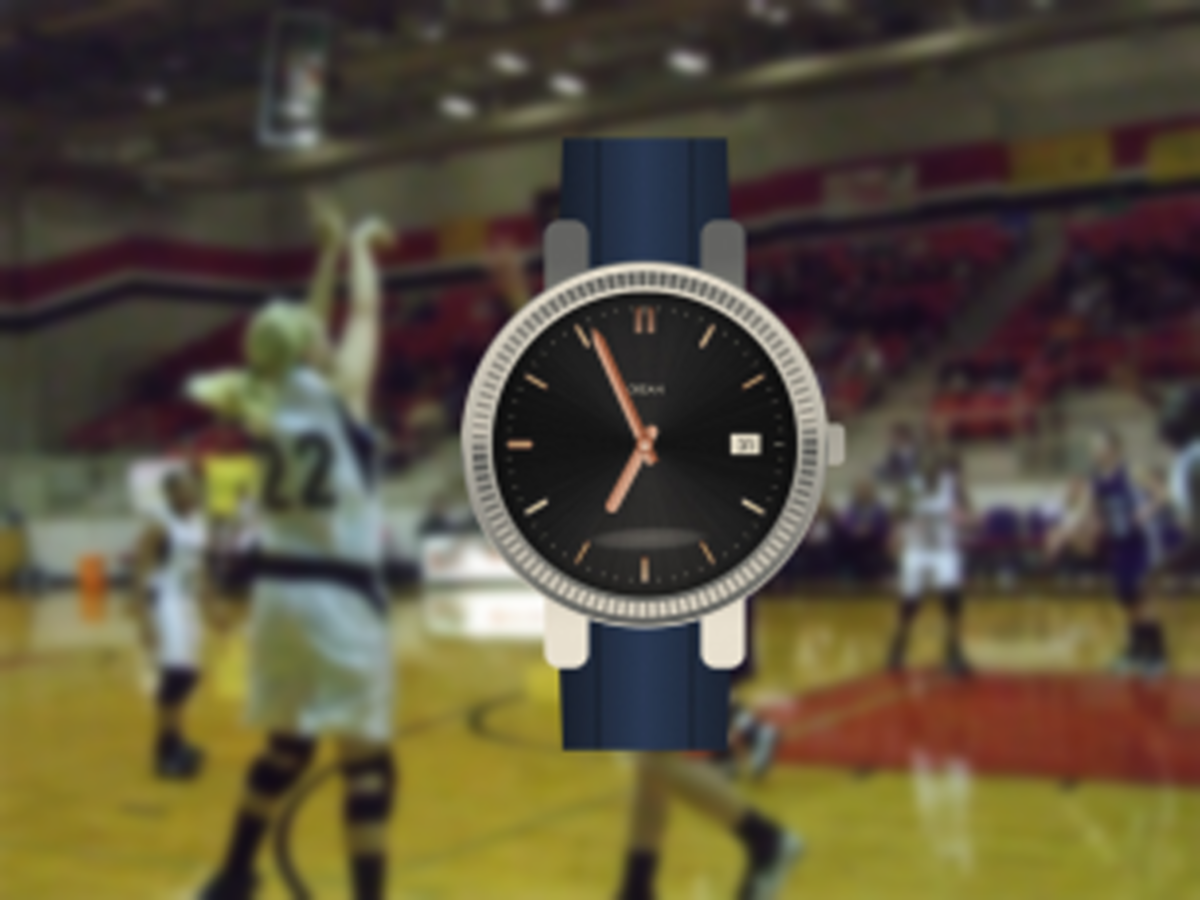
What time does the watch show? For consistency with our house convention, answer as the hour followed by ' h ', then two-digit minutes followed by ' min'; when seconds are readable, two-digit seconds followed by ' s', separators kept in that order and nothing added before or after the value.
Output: 6 h 56 min
